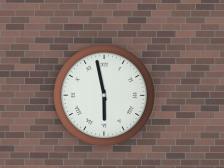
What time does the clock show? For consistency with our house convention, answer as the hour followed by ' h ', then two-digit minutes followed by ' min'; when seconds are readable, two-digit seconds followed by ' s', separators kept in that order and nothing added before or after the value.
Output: 5 h 58 min
